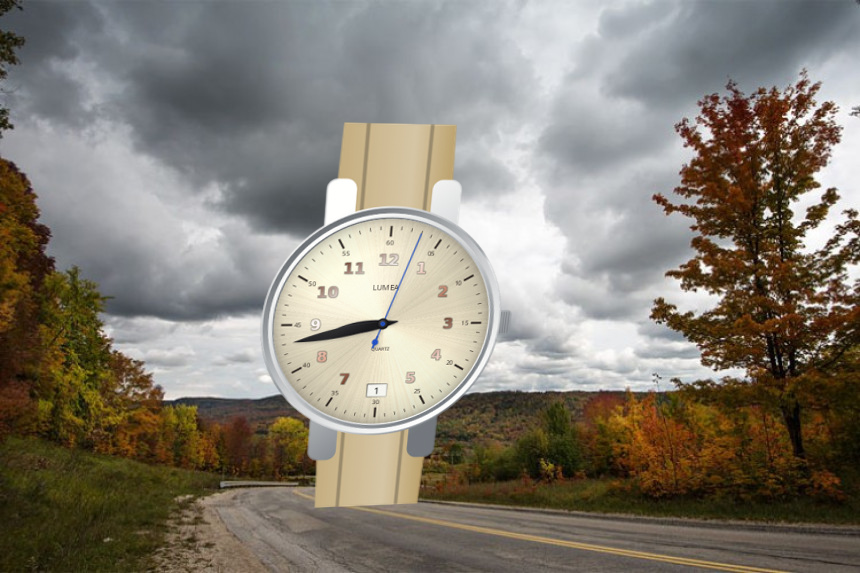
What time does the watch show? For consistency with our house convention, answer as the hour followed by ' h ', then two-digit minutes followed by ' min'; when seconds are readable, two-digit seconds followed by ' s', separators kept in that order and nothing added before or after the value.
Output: 8 h 43 min 03 s
